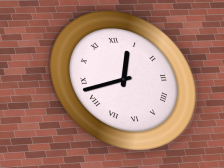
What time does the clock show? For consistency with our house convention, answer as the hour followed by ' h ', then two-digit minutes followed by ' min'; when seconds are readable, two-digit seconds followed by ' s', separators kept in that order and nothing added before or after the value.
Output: 12 h 43 min
